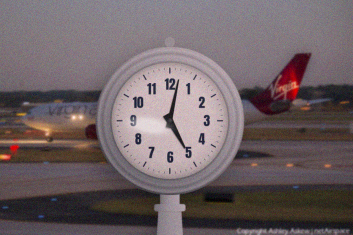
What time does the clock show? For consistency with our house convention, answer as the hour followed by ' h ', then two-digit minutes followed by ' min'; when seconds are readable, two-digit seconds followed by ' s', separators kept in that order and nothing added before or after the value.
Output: 5 h 02 min
